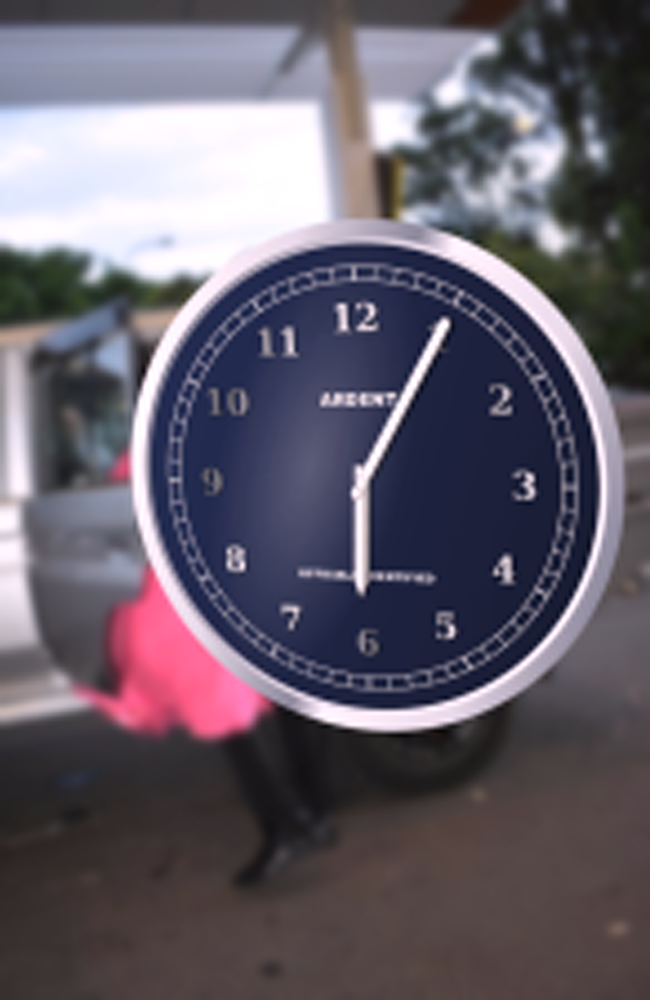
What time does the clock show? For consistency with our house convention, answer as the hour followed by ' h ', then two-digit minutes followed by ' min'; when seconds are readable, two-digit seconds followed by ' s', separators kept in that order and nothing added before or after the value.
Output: 6 h 05 min
